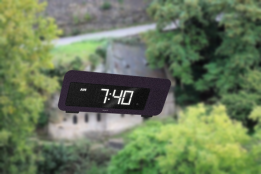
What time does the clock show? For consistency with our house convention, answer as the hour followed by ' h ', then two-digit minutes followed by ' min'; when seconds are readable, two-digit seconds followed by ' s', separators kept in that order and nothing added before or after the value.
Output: 7 h 40 min
